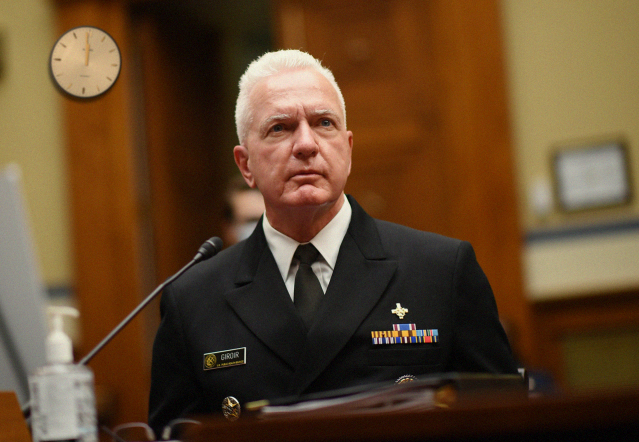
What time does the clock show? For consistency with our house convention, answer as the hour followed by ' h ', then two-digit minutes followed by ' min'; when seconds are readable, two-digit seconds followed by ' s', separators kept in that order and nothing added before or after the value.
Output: 11 h 59 min
